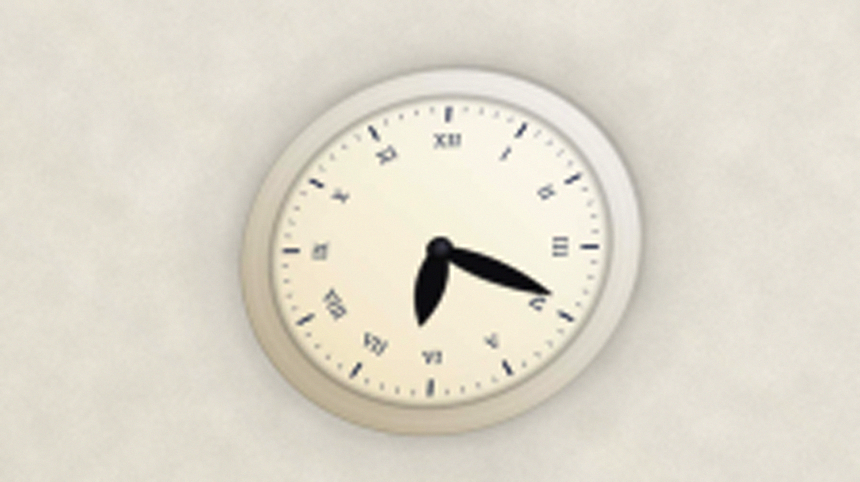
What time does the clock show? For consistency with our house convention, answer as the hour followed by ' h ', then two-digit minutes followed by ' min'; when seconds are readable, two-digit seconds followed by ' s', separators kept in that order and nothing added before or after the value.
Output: 6 h 19 min
